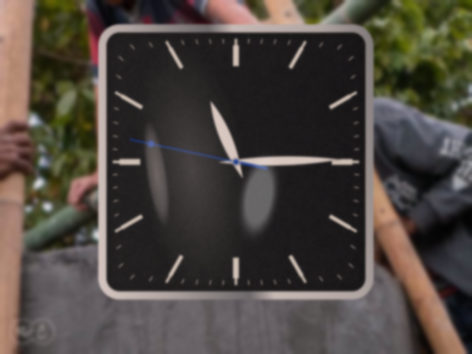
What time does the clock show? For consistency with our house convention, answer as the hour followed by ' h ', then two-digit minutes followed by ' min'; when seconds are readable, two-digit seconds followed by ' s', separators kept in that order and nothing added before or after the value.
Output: 11 h 14 min 47 s
